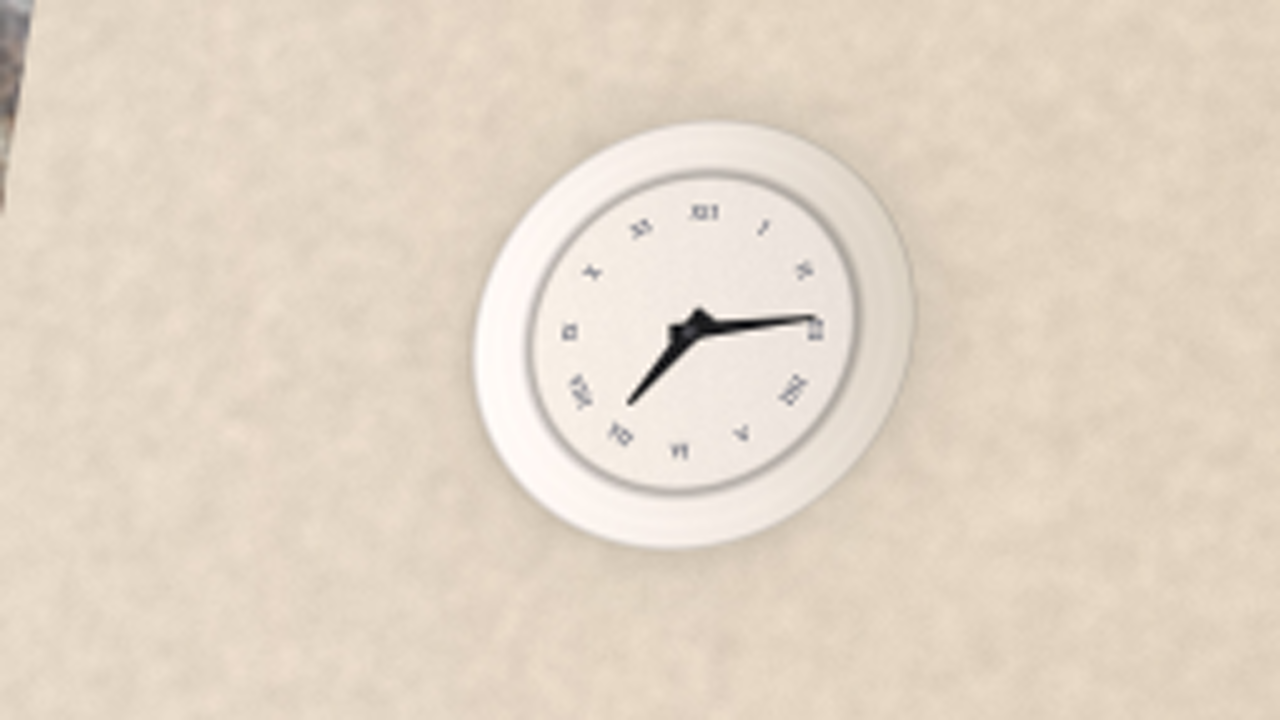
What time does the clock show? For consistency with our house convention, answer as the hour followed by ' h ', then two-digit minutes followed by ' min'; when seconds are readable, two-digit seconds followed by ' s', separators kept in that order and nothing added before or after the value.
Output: 7 h 14 min
